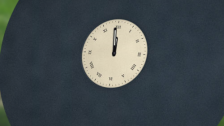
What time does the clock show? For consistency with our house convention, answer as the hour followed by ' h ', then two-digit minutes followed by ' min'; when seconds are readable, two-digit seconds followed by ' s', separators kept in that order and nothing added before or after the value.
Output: 11 h 59 min
